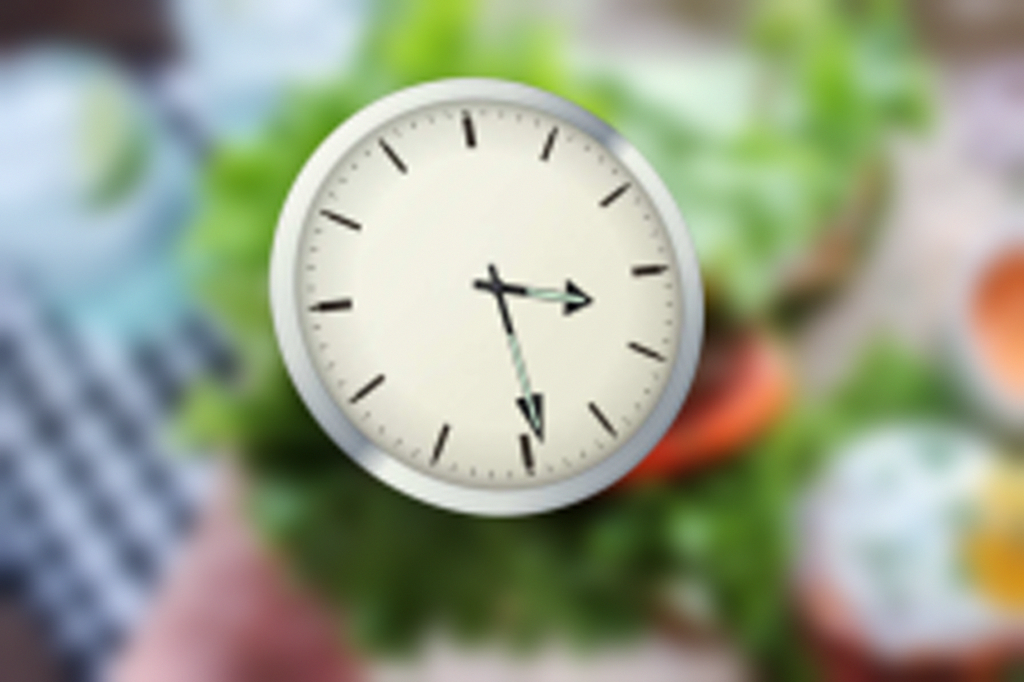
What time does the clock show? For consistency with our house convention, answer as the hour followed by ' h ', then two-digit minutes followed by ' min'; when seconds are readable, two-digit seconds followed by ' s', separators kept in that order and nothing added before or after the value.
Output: 3 h 29 min
